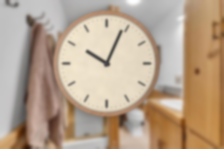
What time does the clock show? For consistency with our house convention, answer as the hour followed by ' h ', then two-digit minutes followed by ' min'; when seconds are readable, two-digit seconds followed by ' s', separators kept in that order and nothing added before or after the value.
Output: 10 h 04 min
